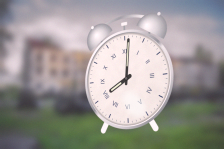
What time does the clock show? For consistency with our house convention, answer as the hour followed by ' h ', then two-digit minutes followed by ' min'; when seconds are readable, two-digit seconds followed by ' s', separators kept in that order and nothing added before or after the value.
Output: 8 h 01 min
